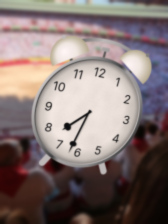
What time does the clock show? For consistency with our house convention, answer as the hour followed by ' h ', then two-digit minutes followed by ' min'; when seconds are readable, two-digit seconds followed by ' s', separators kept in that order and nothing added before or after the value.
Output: 7 h 32 min
